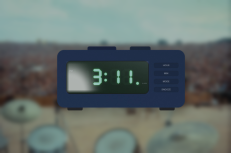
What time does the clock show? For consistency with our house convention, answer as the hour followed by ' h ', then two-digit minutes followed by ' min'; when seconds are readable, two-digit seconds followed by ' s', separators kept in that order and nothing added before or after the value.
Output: 3 h 11 min
